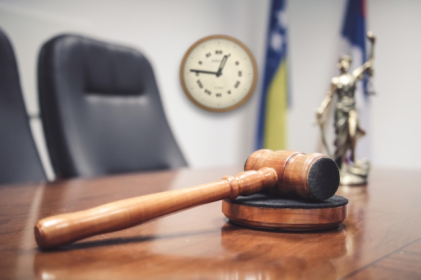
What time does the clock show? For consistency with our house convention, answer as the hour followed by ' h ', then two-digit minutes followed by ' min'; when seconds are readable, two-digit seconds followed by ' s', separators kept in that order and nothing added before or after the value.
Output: 12 h 46 min
